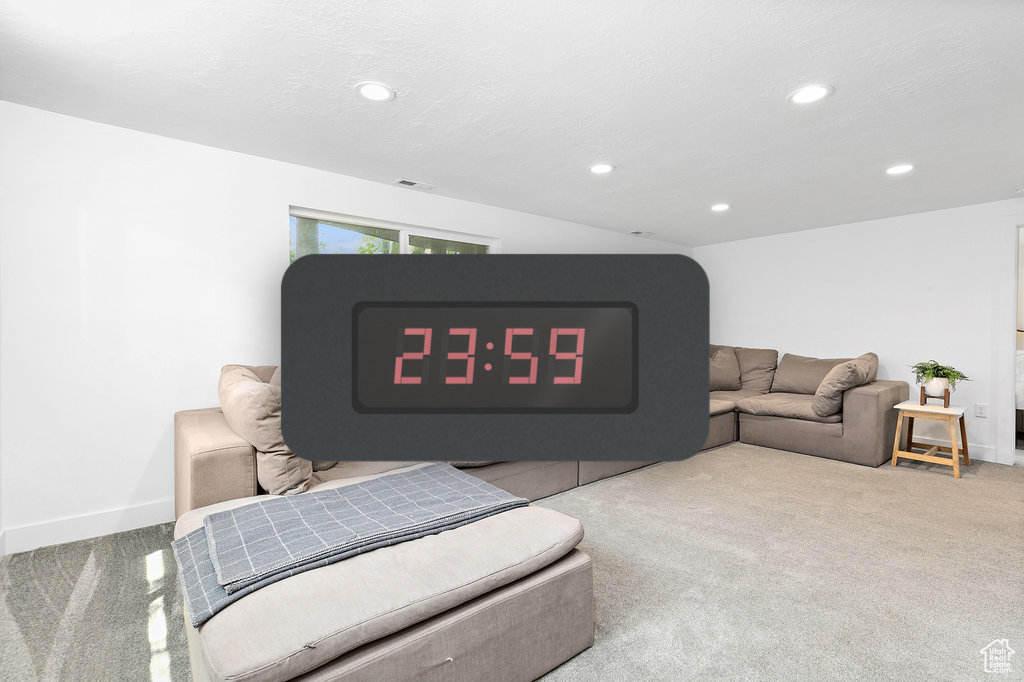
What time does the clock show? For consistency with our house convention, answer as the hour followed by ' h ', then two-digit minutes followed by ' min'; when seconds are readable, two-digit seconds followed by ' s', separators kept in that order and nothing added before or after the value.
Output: 23 h 59 min
